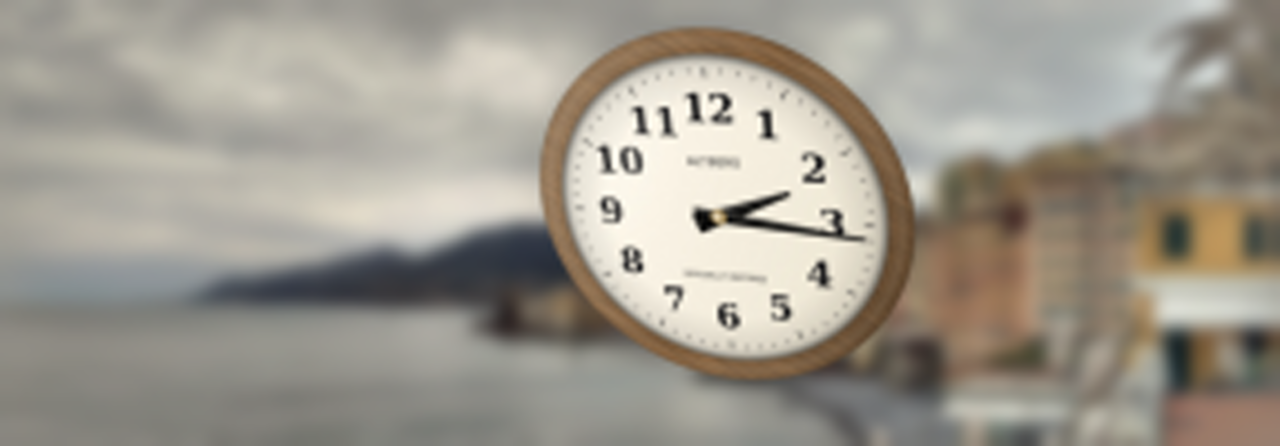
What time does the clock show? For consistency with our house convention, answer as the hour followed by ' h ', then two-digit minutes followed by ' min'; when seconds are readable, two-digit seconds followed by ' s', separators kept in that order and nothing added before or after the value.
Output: 2 h 16 min
